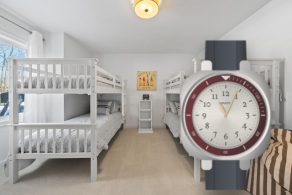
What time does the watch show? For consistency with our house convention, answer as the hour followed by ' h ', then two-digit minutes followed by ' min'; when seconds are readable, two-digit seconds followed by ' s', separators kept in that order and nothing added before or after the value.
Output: 11 h 04 min
